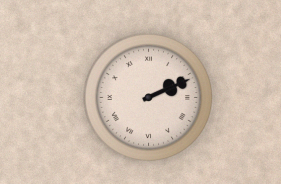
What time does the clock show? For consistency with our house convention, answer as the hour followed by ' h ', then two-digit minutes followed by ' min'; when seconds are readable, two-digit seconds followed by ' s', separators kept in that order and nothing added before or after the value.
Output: 2 h 11 min
